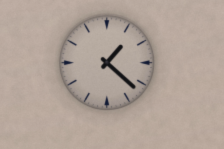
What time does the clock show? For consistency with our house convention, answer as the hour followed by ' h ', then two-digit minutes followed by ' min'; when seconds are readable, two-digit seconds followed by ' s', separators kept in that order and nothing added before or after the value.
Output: 1 h 22 min
